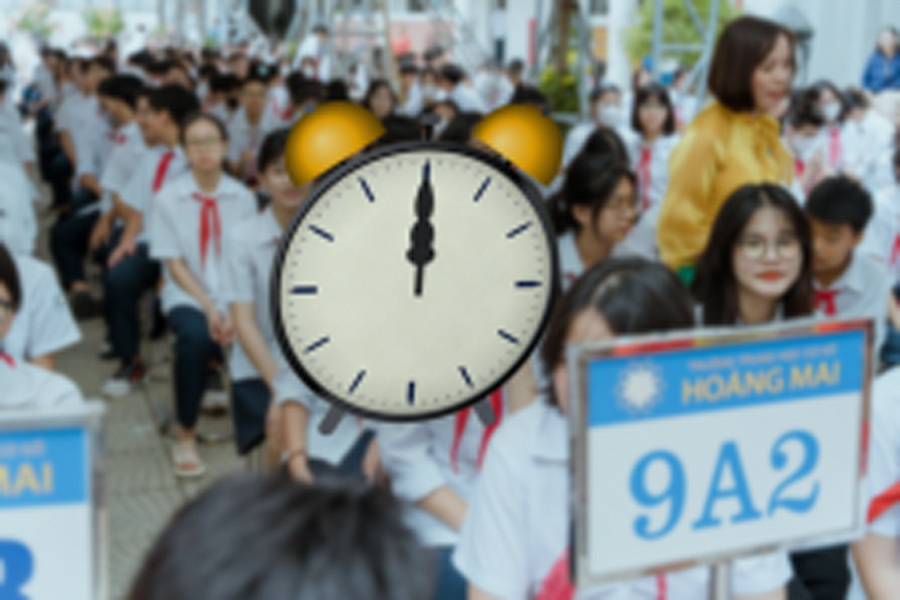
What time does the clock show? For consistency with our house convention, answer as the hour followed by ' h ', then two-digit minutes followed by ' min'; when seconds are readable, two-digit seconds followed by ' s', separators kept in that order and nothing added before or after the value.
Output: 12 h 00 min
